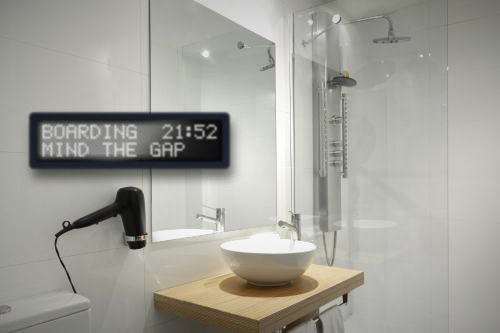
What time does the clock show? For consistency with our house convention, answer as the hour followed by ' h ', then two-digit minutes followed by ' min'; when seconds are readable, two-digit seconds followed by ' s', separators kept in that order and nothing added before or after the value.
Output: 21 h 52 min
